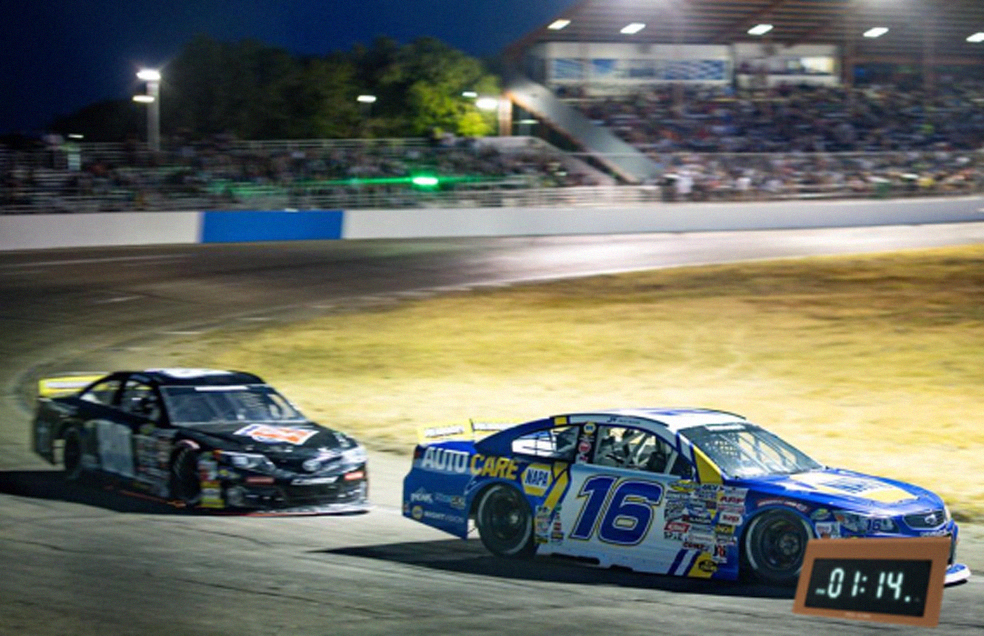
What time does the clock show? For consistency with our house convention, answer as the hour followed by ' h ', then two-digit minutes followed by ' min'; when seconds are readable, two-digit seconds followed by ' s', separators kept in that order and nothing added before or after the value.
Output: 1 h 14 min
